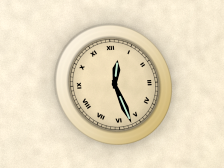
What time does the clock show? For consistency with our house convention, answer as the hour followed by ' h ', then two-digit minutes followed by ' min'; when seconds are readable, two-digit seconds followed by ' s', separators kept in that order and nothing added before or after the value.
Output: 12 h 27 min
